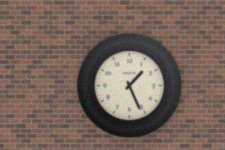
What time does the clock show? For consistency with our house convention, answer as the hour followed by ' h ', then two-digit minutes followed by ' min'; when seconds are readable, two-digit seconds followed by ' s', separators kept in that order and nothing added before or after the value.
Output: 1 h 26 min
